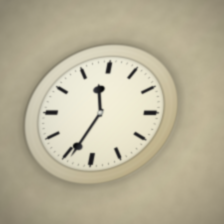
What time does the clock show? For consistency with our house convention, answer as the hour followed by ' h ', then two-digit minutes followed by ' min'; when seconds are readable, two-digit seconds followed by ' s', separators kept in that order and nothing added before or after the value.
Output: 11 h 34 min
